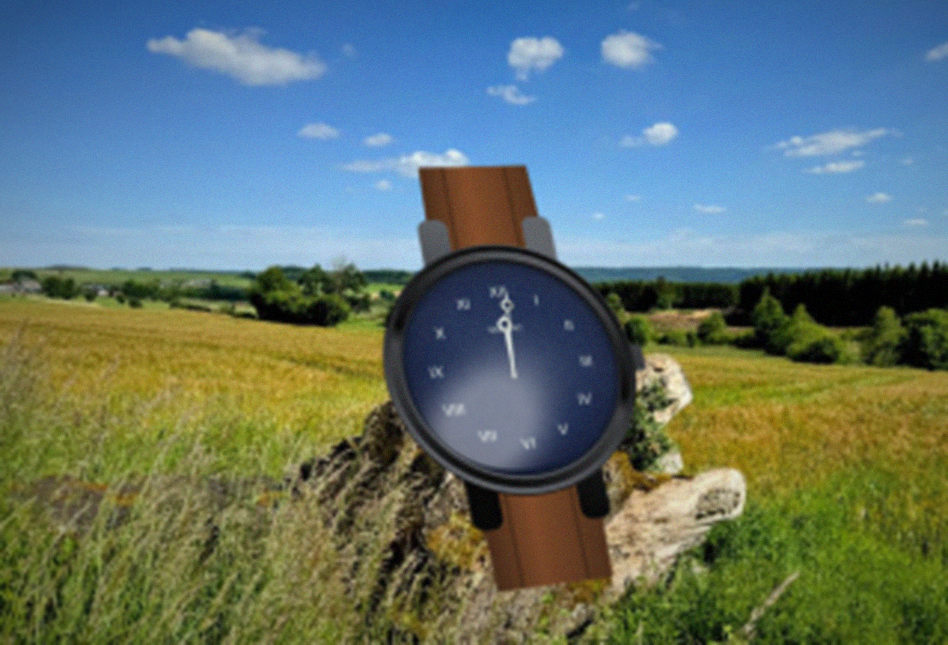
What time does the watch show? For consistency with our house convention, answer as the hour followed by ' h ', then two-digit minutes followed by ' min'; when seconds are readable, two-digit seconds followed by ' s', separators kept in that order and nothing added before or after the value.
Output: 12 h 01 min
